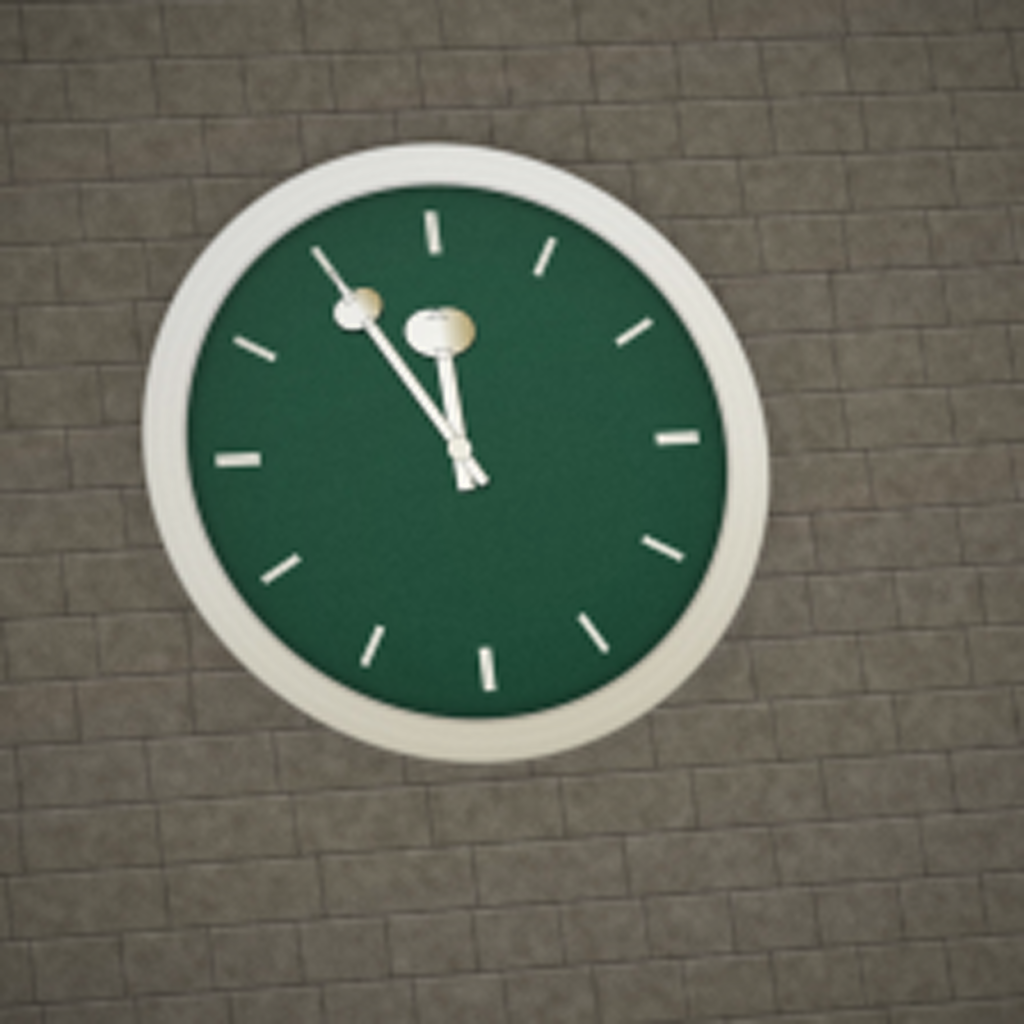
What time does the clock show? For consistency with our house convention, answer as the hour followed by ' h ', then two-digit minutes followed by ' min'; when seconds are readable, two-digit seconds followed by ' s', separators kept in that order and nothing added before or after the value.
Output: 11 h 55 min
